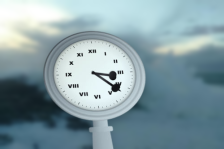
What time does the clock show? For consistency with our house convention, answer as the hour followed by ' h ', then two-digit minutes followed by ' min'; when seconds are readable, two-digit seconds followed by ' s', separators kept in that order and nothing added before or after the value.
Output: 3 h 22 min
